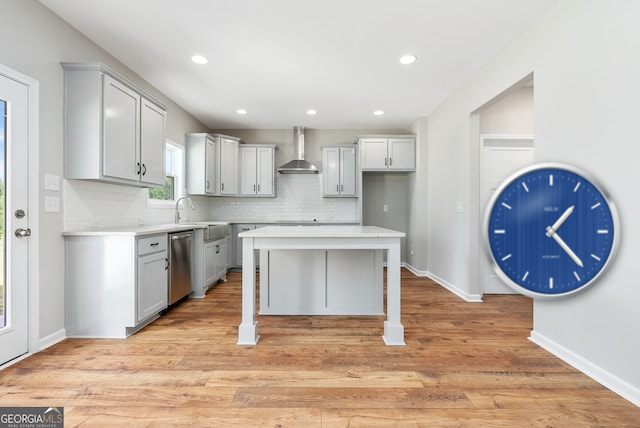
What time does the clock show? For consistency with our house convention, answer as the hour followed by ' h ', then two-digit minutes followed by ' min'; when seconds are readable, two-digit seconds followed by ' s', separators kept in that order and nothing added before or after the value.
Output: 1 h 23 min
